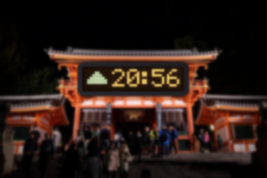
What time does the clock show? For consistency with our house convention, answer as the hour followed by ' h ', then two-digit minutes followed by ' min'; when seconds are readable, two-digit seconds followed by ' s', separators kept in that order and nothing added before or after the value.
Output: 20 h 56 min
